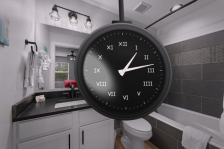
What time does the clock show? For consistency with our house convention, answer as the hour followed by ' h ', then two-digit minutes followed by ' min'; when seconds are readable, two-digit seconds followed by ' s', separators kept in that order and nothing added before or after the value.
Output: 1 h 13 min
